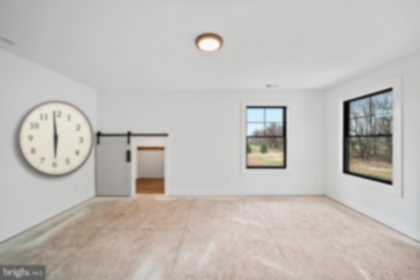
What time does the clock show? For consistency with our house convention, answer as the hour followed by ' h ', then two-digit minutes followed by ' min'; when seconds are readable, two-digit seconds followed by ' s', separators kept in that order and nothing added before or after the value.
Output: 5 h 59 min
